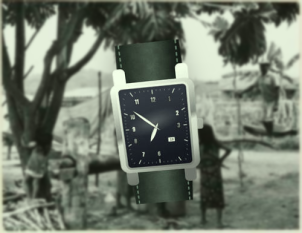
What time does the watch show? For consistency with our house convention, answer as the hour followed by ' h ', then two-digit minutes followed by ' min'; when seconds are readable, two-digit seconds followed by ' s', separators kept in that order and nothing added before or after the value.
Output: 6 h 52 min
